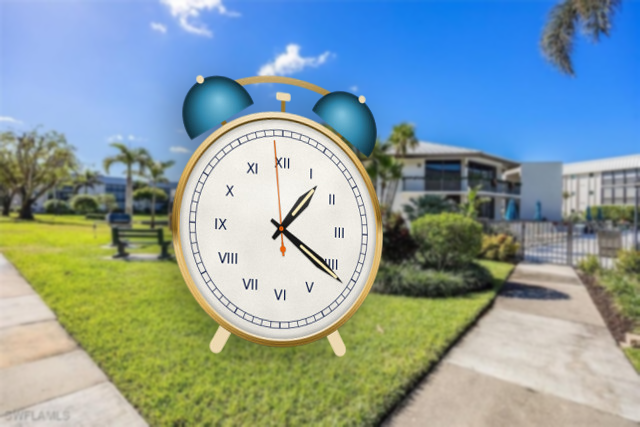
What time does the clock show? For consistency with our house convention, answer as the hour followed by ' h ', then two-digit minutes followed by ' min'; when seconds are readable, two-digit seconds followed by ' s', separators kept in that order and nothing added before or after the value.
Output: 1 h 20 min 59 s
